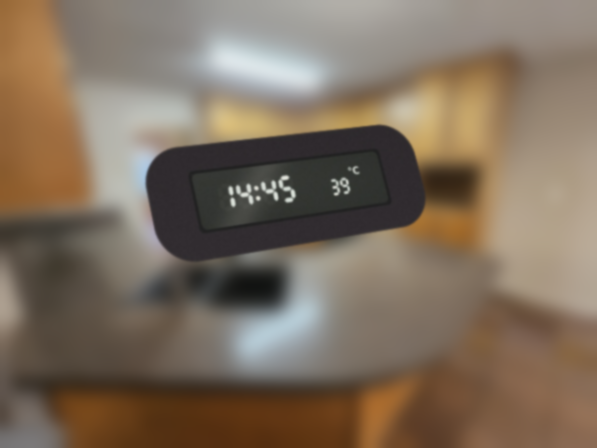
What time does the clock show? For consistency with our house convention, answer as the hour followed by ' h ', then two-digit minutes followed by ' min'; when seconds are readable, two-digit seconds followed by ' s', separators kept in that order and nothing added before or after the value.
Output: 14 h 45 min
